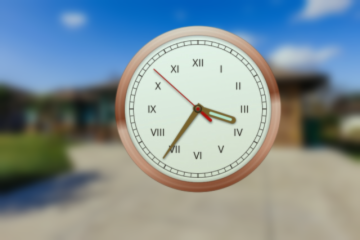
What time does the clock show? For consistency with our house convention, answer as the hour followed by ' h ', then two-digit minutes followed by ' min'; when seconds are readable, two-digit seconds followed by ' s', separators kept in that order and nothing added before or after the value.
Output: 3 h 35 min 52 s
